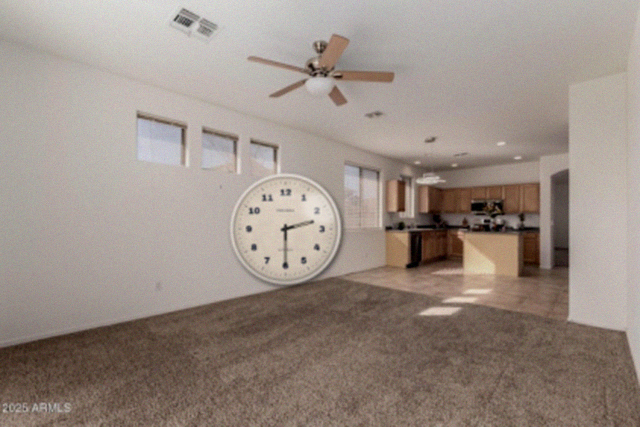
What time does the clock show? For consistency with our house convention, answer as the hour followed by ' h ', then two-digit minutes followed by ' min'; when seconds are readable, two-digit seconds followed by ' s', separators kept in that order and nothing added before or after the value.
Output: 2 h 30 min
